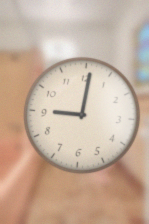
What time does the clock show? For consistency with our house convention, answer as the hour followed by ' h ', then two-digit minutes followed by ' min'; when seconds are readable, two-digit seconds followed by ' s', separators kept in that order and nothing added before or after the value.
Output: 9 h 01 min
